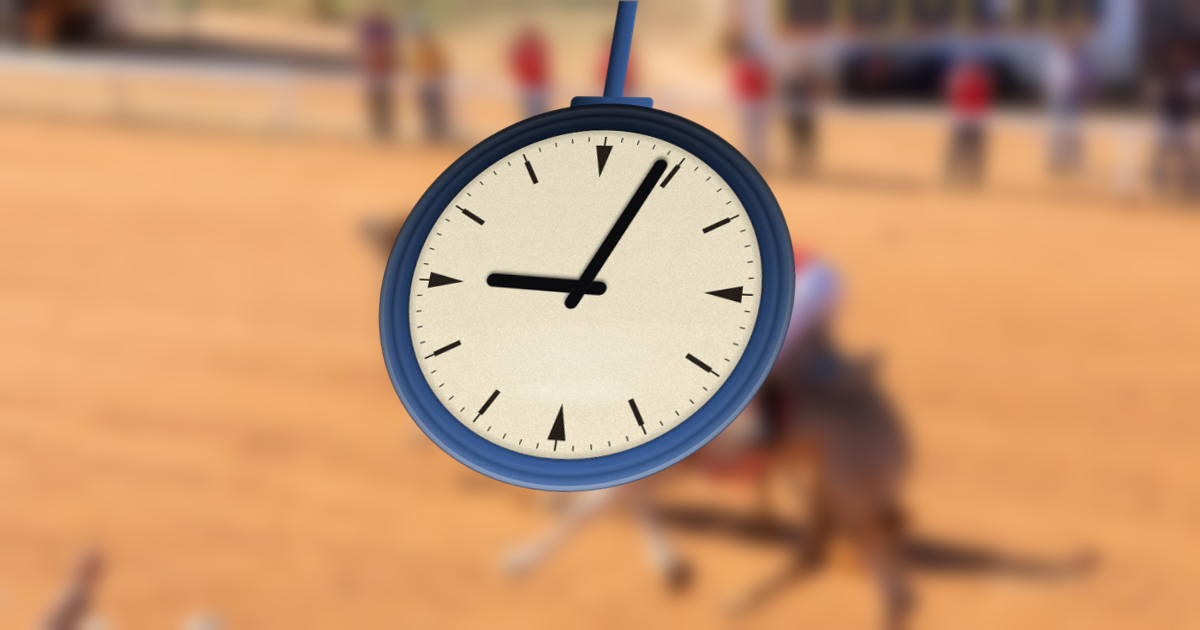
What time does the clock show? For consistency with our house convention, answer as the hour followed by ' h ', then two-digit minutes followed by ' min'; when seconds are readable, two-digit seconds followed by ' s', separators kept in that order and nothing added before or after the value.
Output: 9 h 04 min
